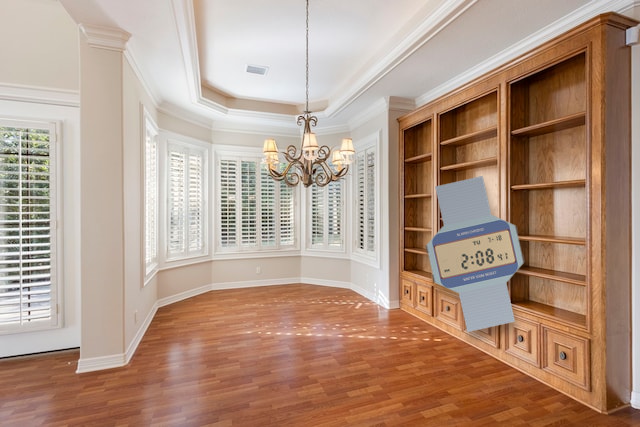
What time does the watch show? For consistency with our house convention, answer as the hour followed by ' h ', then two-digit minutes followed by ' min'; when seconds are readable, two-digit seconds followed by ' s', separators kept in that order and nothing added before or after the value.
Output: 2 h 08 min 41 s
